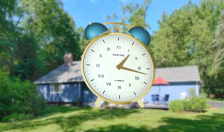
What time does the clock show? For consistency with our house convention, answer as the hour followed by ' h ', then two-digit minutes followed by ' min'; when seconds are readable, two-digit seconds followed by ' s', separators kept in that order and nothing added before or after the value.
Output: 1 h 17 min
